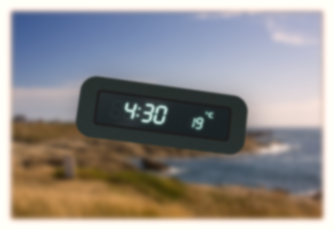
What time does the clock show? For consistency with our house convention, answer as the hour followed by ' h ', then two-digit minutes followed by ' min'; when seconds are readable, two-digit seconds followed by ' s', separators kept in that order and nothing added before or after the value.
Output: 4 h 30 min
